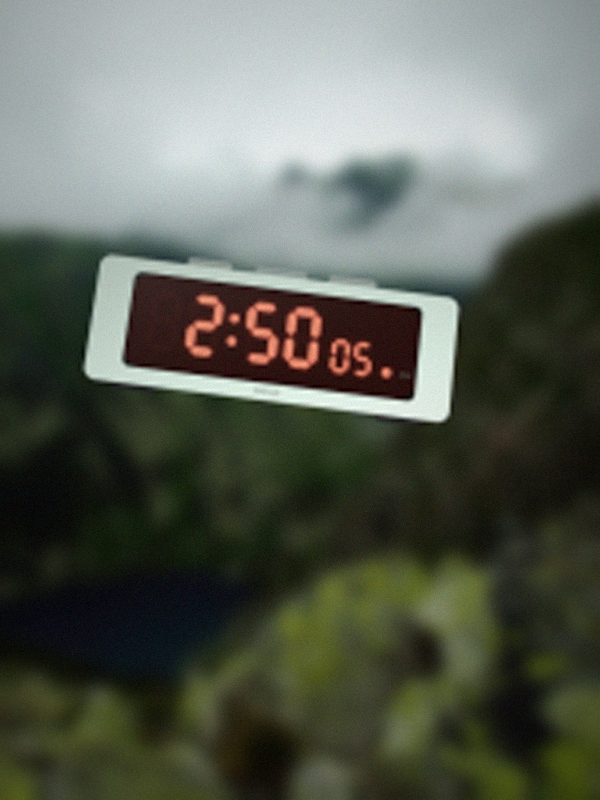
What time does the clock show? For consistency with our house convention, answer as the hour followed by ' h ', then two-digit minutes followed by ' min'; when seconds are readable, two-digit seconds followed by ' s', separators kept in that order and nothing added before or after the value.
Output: 2 h 50 min 05 s
